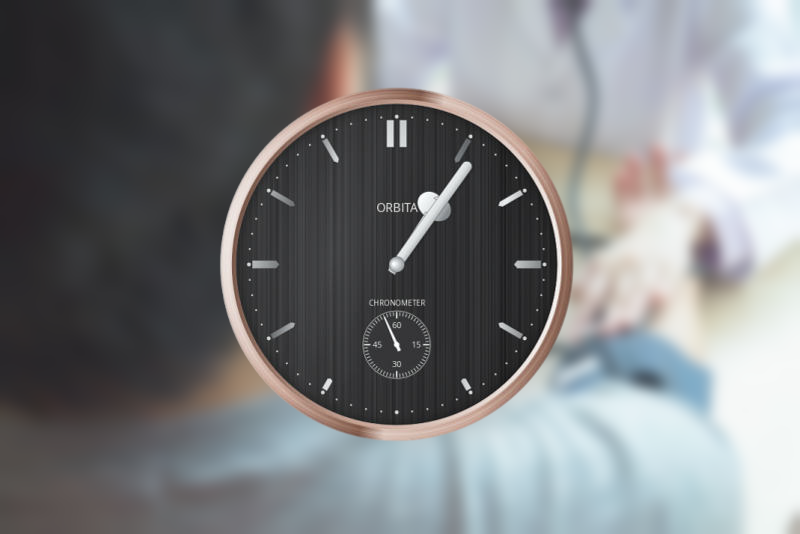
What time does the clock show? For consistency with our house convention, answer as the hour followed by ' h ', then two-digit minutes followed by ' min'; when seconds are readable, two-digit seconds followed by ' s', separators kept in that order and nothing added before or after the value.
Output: 1 h 05 min 56 s
